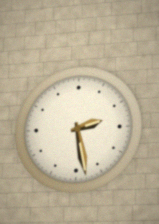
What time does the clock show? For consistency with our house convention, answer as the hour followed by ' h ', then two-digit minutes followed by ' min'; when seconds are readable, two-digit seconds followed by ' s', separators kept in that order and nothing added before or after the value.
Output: 2 h 28 min
